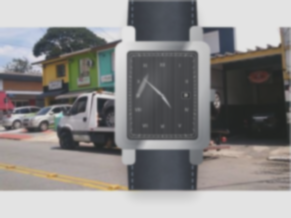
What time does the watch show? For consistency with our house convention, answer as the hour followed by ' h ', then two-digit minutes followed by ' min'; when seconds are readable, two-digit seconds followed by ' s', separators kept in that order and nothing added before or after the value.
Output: 4 h 52 min
